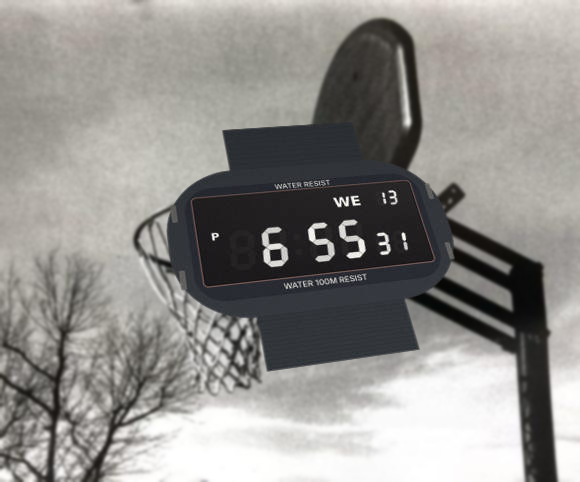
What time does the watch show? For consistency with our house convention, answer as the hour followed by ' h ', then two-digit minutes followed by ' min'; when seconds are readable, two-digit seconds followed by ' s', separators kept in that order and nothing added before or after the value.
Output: 6 h 55 min 31 s
